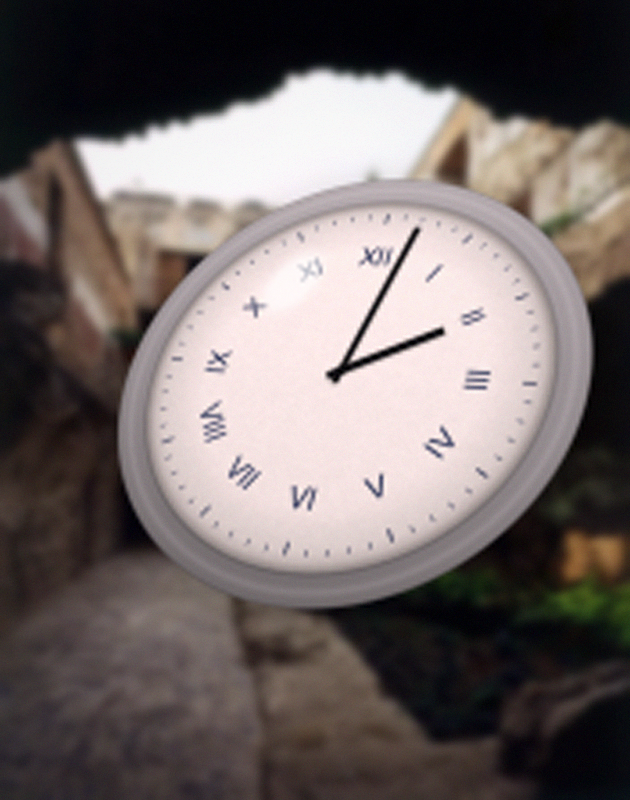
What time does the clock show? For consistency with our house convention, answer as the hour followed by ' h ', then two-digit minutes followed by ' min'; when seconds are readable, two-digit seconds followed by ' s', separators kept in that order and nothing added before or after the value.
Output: 2 h 02 min
